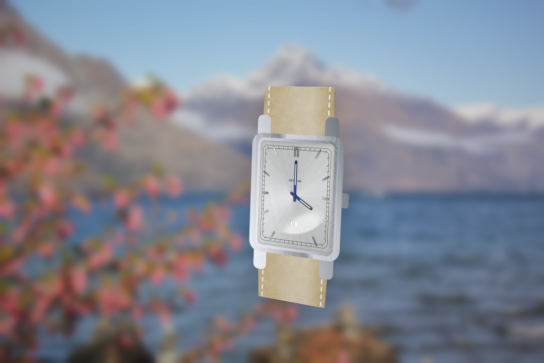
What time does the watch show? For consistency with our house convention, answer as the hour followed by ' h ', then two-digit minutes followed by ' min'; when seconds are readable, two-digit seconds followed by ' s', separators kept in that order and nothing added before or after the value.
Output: 4 h 00 min
